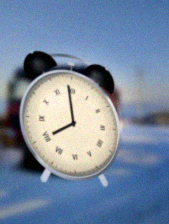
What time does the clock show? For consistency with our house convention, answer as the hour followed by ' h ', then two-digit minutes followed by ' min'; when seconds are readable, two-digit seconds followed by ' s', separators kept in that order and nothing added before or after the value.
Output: 7 h 59 min
